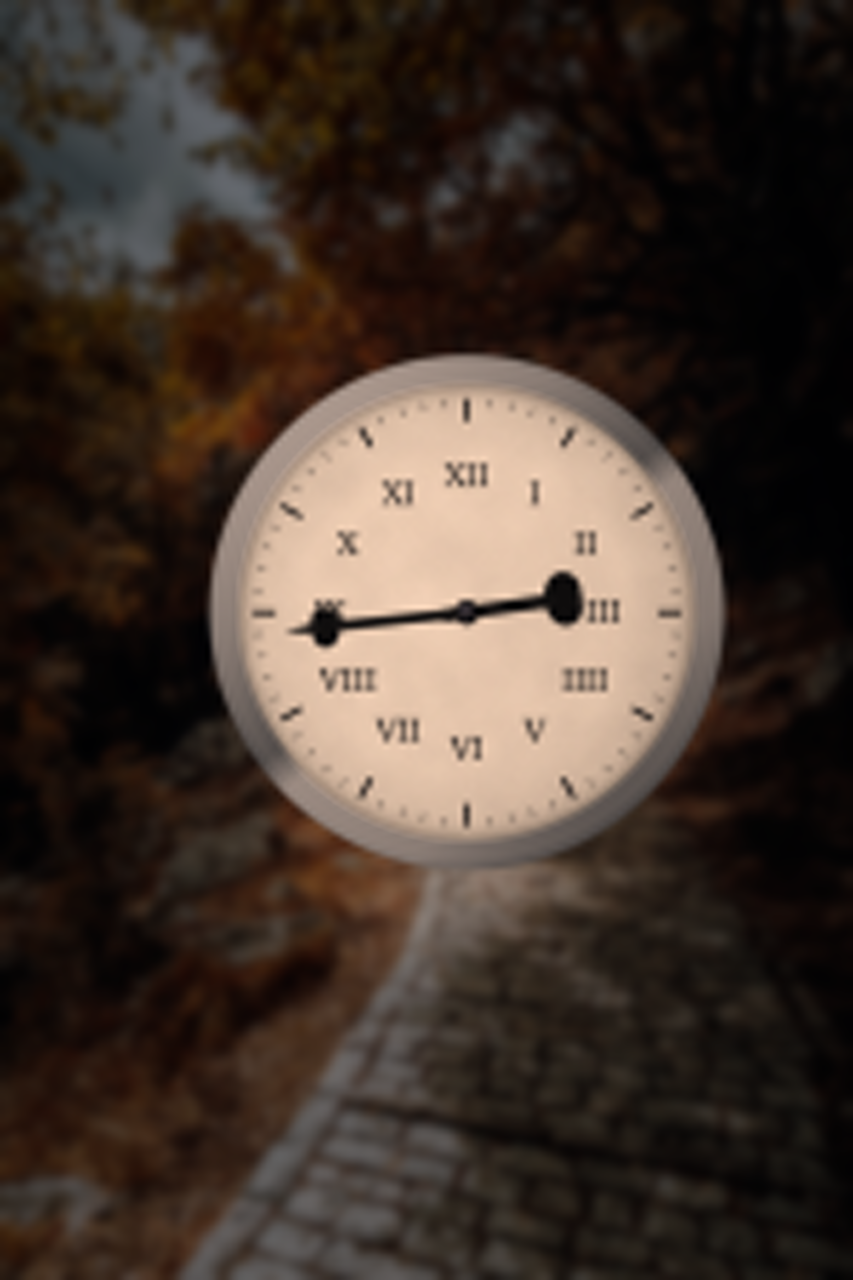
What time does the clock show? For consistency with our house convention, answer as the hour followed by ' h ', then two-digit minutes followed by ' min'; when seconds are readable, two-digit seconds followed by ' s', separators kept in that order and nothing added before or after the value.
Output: 2 h 44 min
